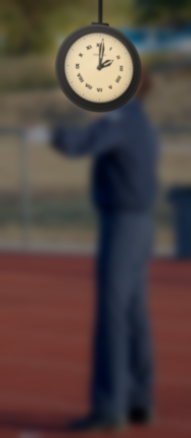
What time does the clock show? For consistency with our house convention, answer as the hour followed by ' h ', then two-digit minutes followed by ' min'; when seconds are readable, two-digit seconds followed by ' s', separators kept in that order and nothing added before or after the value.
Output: 2 h 01 min
